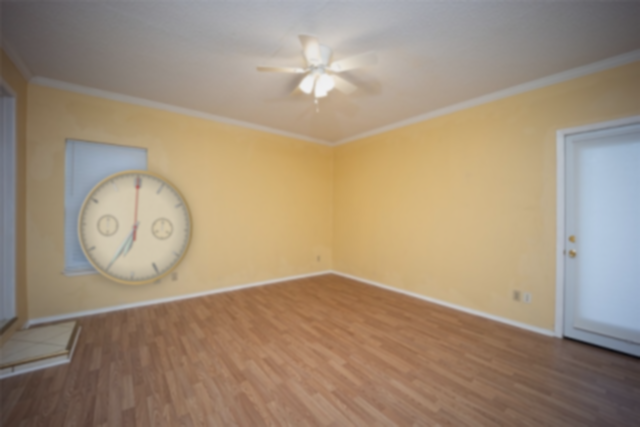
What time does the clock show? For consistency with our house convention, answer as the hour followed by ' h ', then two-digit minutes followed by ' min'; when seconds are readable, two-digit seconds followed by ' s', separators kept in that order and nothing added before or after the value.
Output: 6 h 35 min
